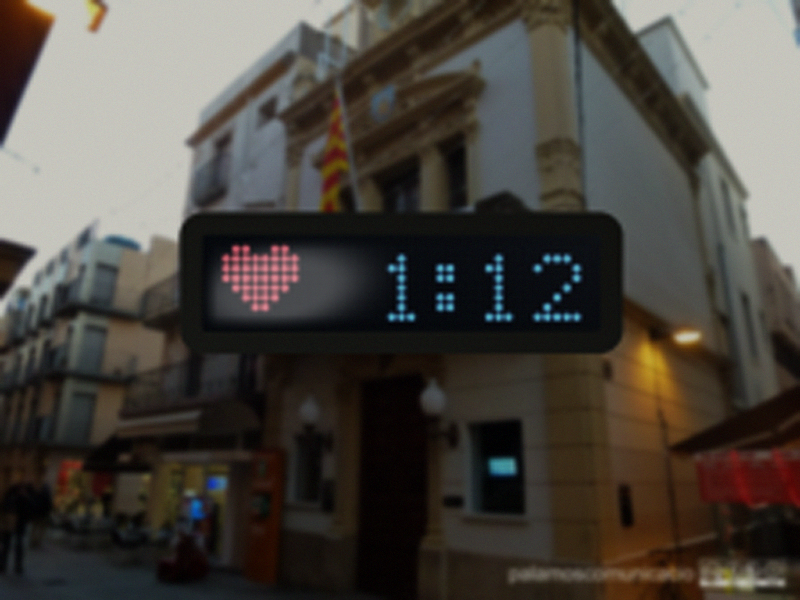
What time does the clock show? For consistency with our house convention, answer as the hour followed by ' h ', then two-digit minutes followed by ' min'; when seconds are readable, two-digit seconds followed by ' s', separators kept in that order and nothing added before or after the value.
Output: 1 h 12 min
